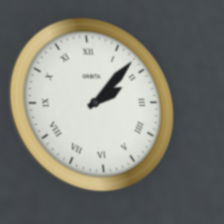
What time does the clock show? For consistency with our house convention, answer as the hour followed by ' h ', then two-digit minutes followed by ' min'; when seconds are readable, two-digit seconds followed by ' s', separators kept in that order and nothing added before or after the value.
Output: 2 h 08 min
